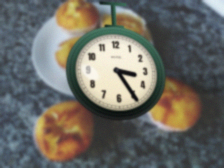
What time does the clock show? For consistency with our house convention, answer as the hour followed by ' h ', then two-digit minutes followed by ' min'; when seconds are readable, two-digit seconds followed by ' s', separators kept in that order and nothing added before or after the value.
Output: 3 h 25 min
